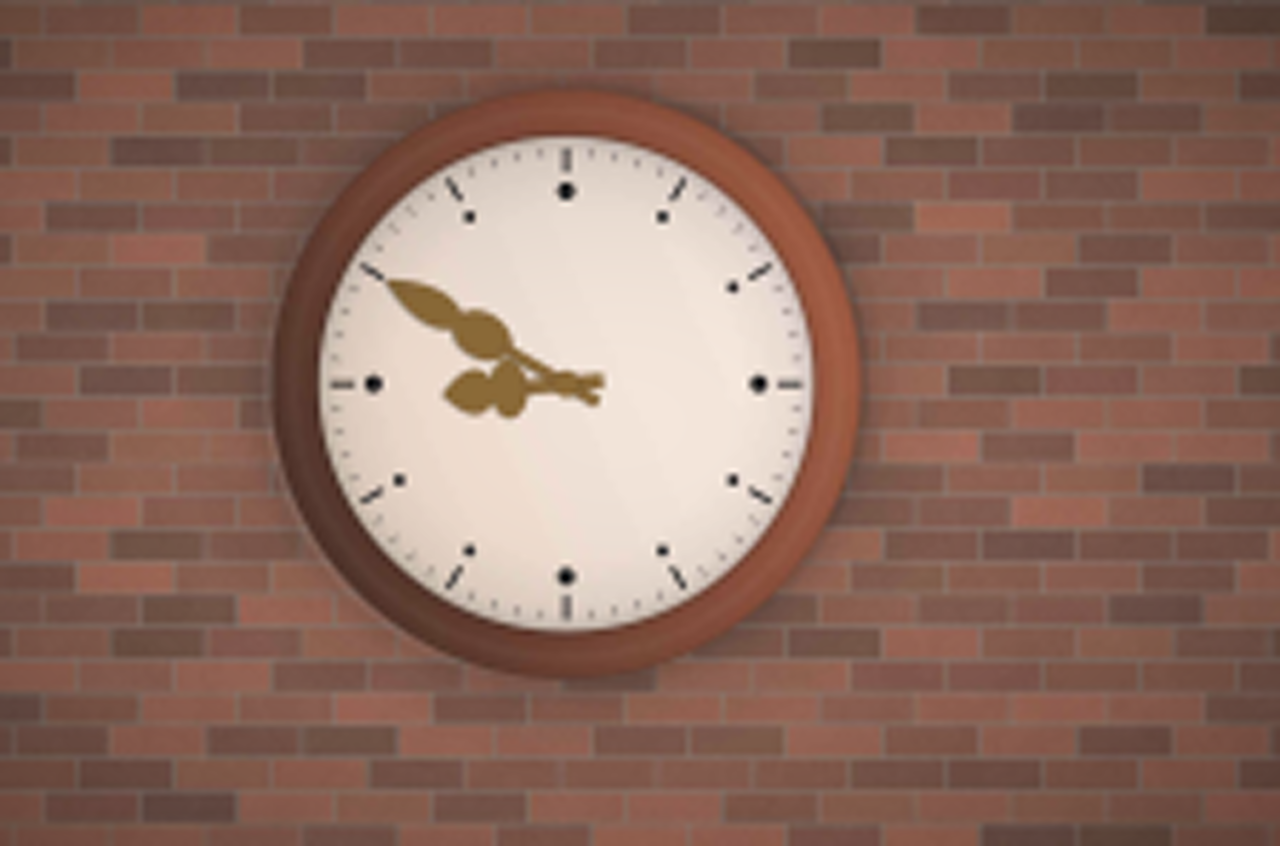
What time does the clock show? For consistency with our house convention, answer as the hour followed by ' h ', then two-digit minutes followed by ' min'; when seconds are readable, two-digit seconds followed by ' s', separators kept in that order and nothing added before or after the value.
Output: 8 h 50 min
